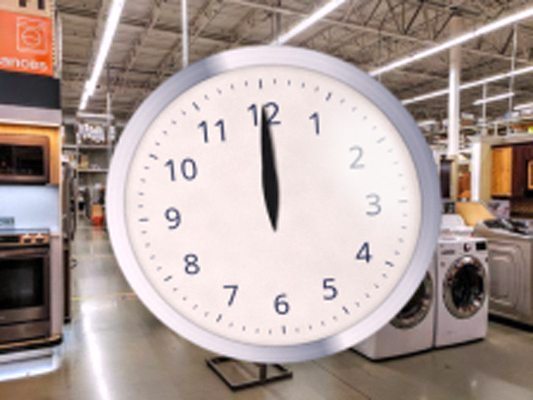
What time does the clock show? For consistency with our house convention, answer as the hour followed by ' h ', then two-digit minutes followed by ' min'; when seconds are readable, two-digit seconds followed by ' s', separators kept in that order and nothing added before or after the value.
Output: 12 h 00 min
